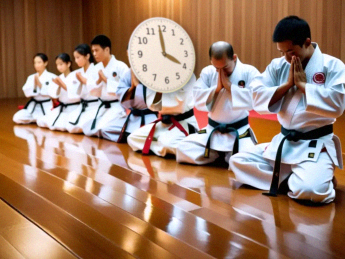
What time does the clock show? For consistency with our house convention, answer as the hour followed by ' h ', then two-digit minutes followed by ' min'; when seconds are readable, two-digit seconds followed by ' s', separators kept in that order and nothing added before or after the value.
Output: 3 h 59 min
